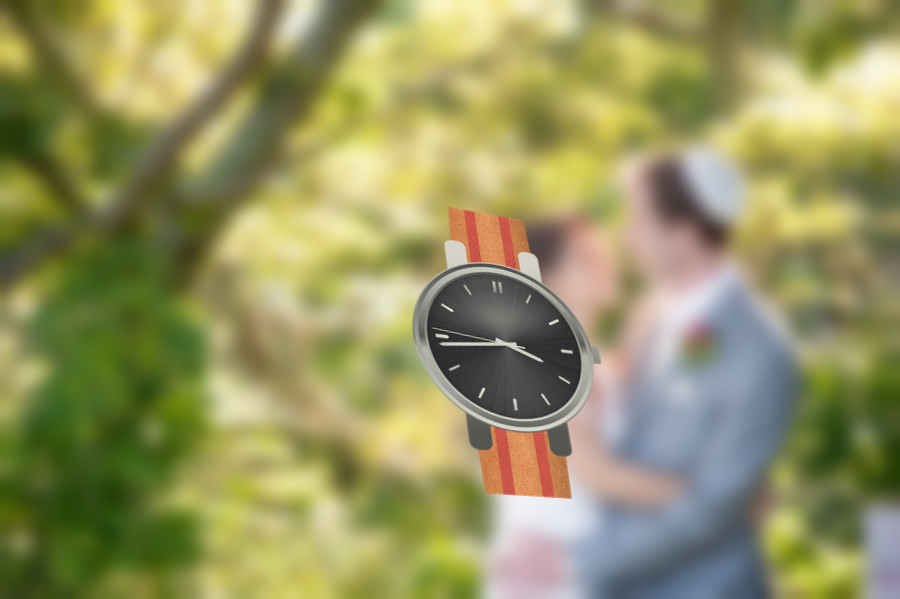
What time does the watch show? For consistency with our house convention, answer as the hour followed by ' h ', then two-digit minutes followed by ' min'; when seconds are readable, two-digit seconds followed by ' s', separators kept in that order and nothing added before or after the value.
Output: 3 h 43 min 46 s
